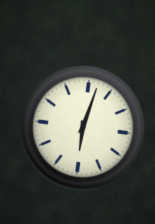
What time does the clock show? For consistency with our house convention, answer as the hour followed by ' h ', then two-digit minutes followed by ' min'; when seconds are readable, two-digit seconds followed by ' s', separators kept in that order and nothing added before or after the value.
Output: 6 h 02 min
